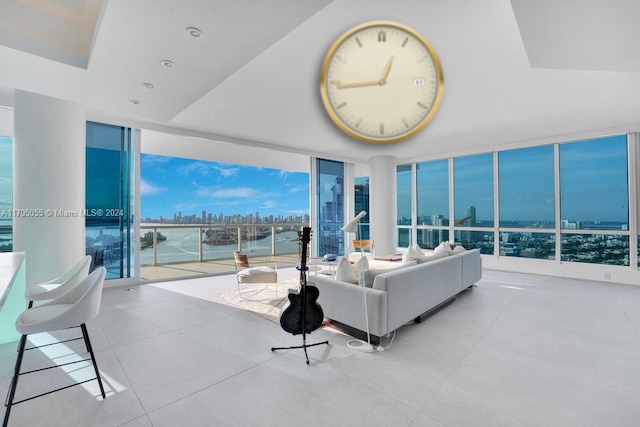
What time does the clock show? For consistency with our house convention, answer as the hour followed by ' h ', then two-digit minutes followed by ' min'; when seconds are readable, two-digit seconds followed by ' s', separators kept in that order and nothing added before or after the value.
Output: 12 h 44 min
